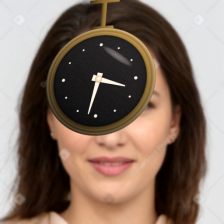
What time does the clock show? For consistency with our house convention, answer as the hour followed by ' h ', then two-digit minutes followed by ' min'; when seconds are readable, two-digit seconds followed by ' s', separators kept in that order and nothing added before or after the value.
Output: 3 h 32 min
